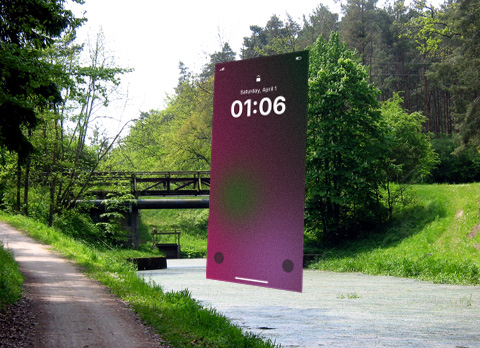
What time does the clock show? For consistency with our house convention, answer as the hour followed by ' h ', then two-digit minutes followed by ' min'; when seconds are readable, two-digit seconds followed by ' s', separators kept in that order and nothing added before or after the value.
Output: 1 h 06 min
